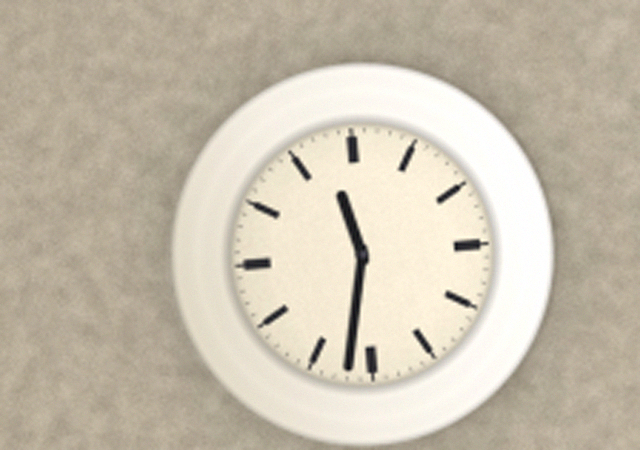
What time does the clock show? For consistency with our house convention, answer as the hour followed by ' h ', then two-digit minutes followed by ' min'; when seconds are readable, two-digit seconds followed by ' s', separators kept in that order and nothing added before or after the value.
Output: 11 h 32 min
